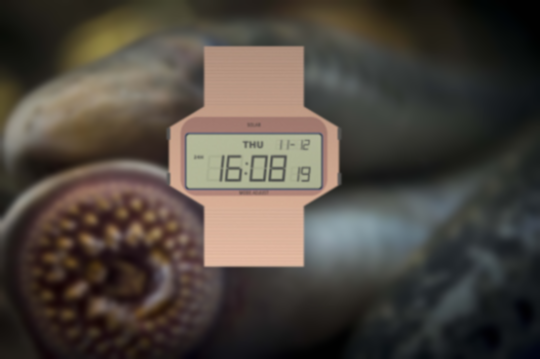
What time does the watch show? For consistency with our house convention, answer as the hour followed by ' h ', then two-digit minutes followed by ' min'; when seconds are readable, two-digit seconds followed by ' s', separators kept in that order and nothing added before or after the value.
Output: 16 h 08 min 19 s
